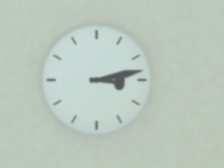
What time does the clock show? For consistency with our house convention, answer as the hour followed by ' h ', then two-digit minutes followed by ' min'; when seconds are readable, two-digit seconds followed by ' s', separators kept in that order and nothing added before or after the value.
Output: 3 h 13 min
